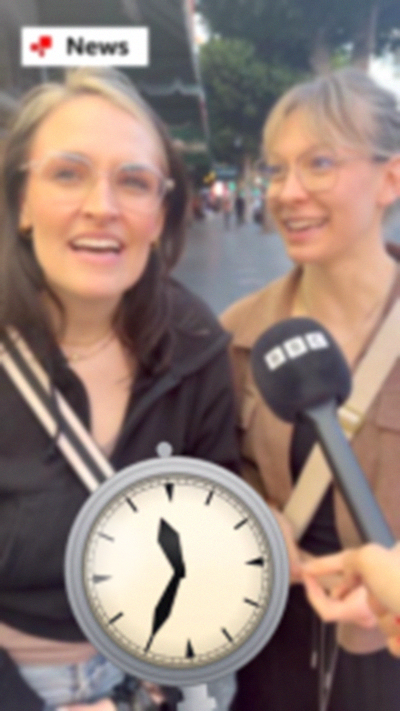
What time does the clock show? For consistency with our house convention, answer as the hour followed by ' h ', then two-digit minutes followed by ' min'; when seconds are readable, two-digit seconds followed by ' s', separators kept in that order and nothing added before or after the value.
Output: 11 h 35 min
